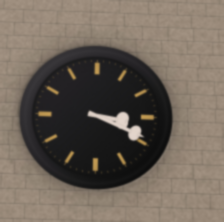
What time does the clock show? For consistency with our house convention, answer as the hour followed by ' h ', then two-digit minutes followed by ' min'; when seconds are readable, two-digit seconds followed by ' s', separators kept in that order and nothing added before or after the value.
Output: 3 h 19 min
